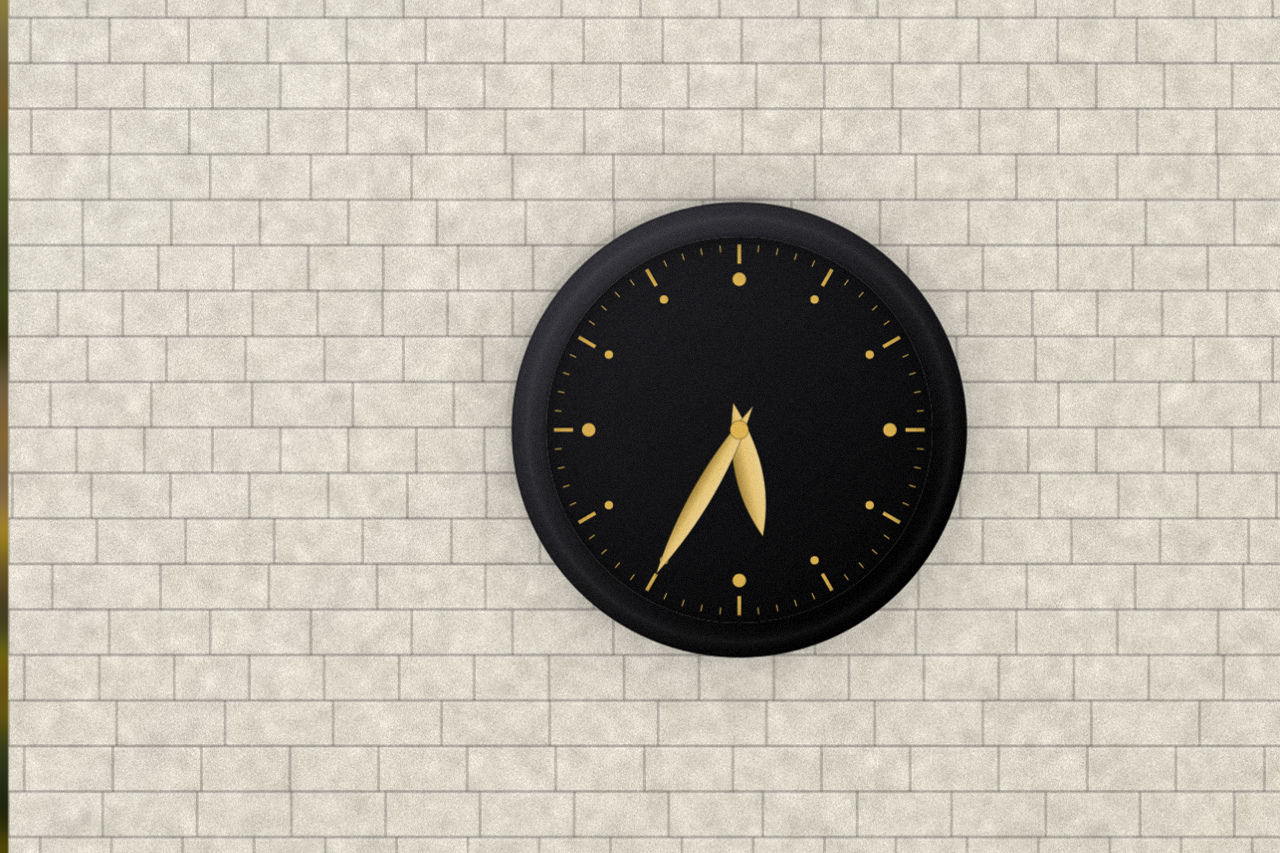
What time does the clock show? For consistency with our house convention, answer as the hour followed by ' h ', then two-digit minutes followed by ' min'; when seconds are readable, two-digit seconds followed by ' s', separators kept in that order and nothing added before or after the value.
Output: 5 h 35 min
